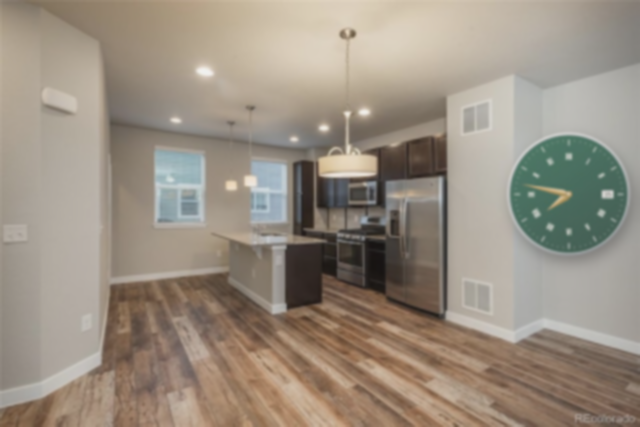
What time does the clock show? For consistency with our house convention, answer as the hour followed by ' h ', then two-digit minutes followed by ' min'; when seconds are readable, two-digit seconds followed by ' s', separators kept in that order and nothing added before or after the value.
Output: 7 h 47 min
